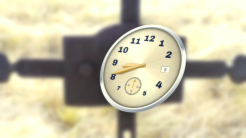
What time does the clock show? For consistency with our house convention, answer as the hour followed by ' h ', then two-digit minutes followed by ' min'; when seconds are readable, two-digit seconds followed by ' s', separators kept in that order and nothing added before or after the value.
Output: 8 h 41 min
